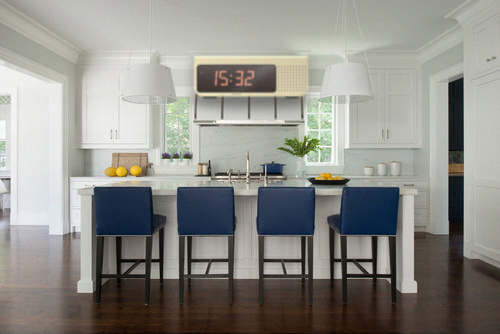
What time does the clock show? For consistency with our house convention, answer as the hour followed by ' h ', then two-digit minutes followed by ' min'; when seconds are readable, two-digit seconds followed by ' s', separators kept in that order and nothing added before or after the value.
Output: 15 h 32 min
